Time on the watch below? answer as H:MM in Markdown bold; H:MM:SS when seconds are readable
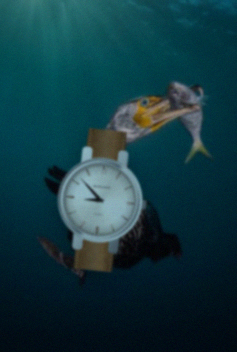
**8:52**
